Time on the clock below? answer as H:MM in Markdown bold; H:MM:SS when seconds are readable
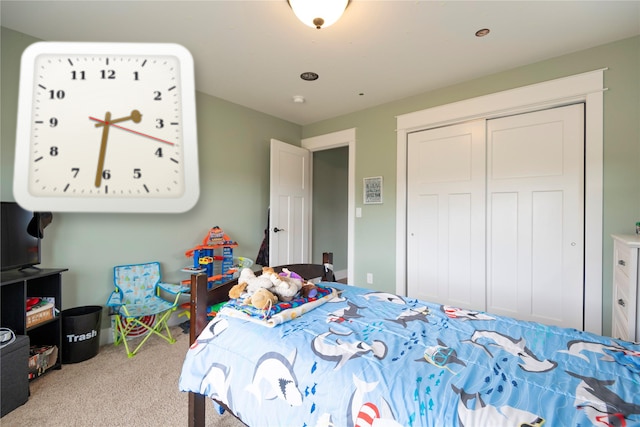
**2:31:18**
